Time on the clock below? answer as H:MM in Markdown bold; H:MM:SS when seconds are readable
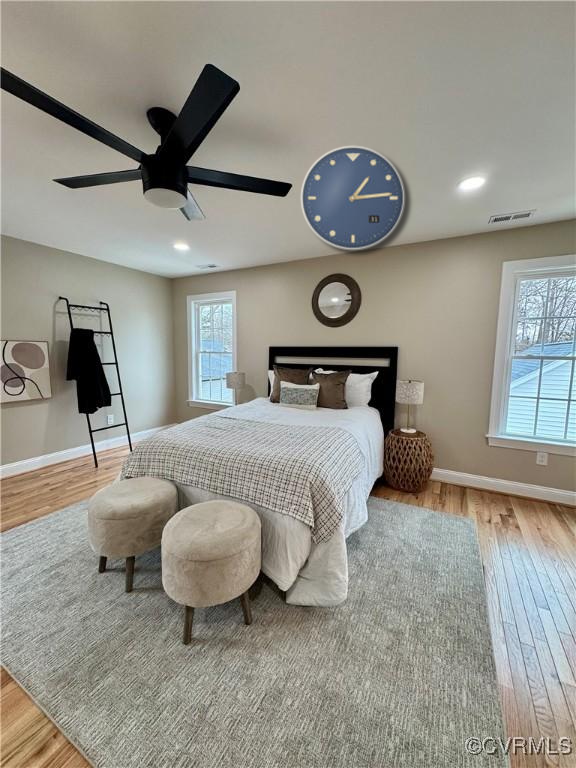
**1:14**
